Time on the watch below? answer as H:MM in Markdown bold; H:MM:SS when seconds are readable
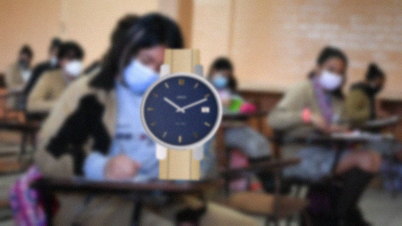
**10:11**
